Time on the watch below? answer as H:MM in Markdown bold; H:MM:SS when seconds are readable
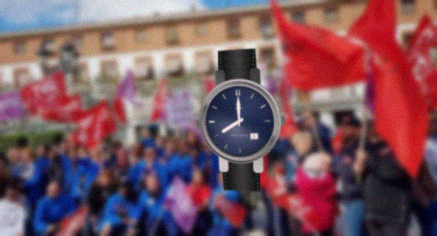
**8:00**
